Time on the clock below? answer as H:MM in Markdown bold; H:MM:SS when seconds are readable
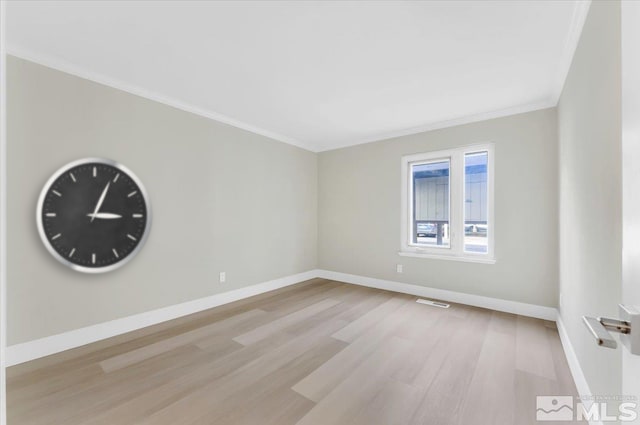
**3:04**
